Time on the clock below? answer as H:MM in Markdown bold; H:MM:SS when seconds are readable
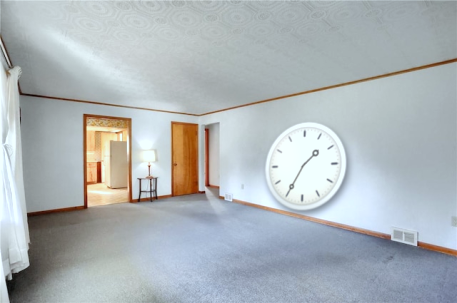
**1:35**
